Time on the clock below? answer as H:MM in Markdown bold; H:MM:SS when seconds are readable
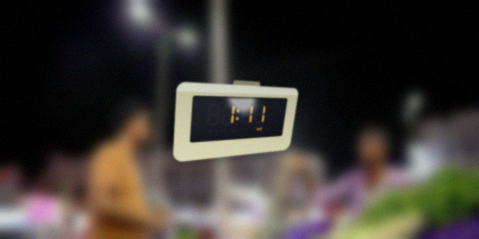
**1:11**
